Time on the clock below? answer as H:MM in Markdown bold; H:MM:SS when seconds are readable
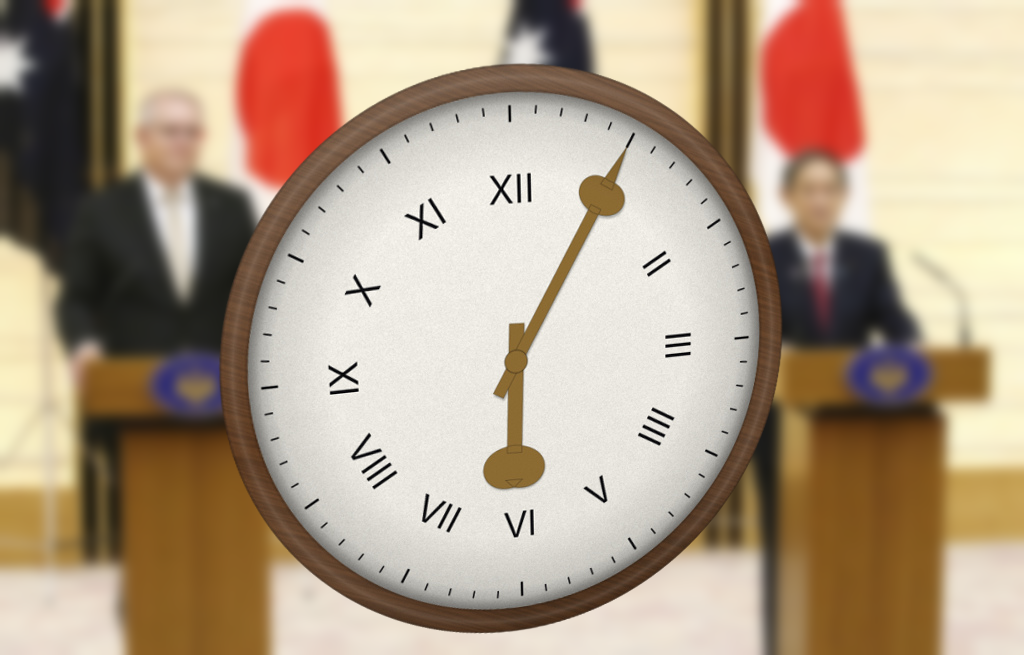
**6:05**
